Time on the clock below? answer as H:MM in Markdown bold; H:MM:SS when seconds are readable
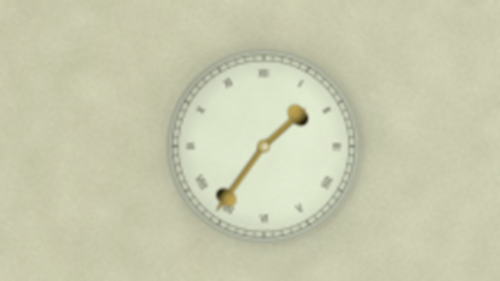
**1:36**
